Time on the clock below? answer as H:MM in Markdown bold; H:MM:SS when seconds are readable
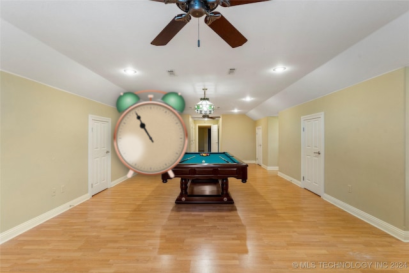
**10:55**
